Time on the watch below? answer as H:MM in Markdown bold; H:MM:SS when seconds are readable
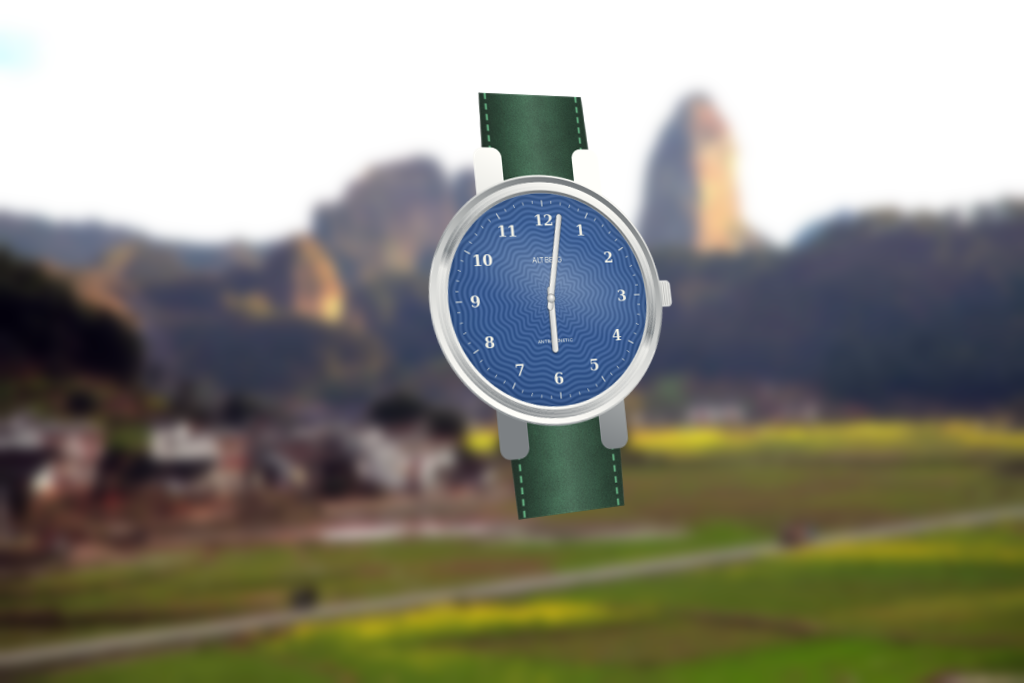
**6:02**
